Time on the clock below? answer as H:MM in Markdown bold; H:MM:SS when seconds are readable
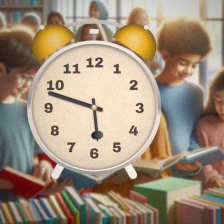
**5:48**
